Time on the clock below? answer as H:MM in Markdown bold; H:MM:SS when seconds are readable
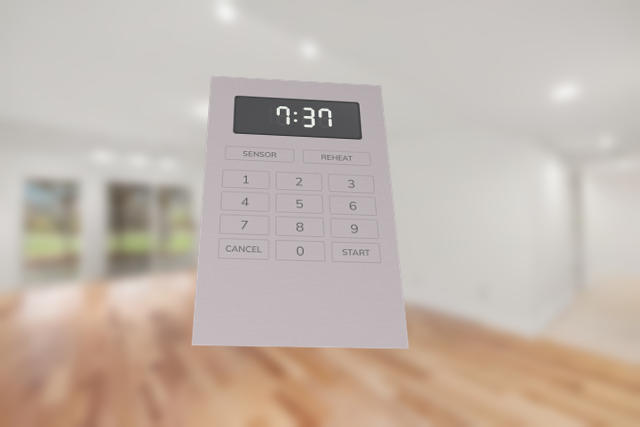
**7:37**
